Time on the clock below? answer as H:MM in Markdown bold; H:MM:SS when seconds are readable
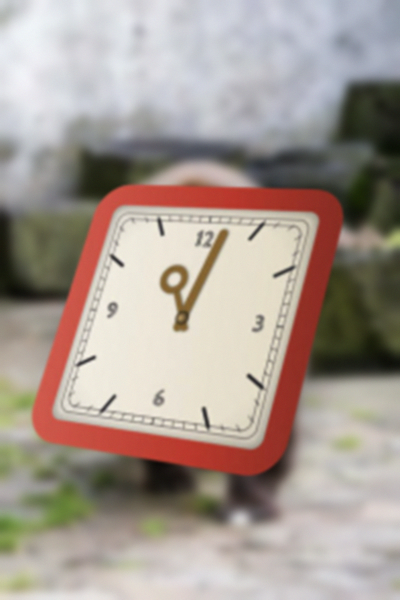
**11:02**
